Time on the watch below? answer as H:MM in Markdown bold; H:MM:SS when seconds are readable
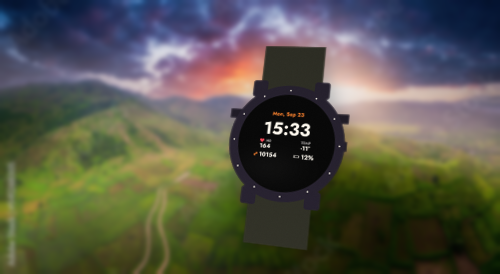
**15:33**
